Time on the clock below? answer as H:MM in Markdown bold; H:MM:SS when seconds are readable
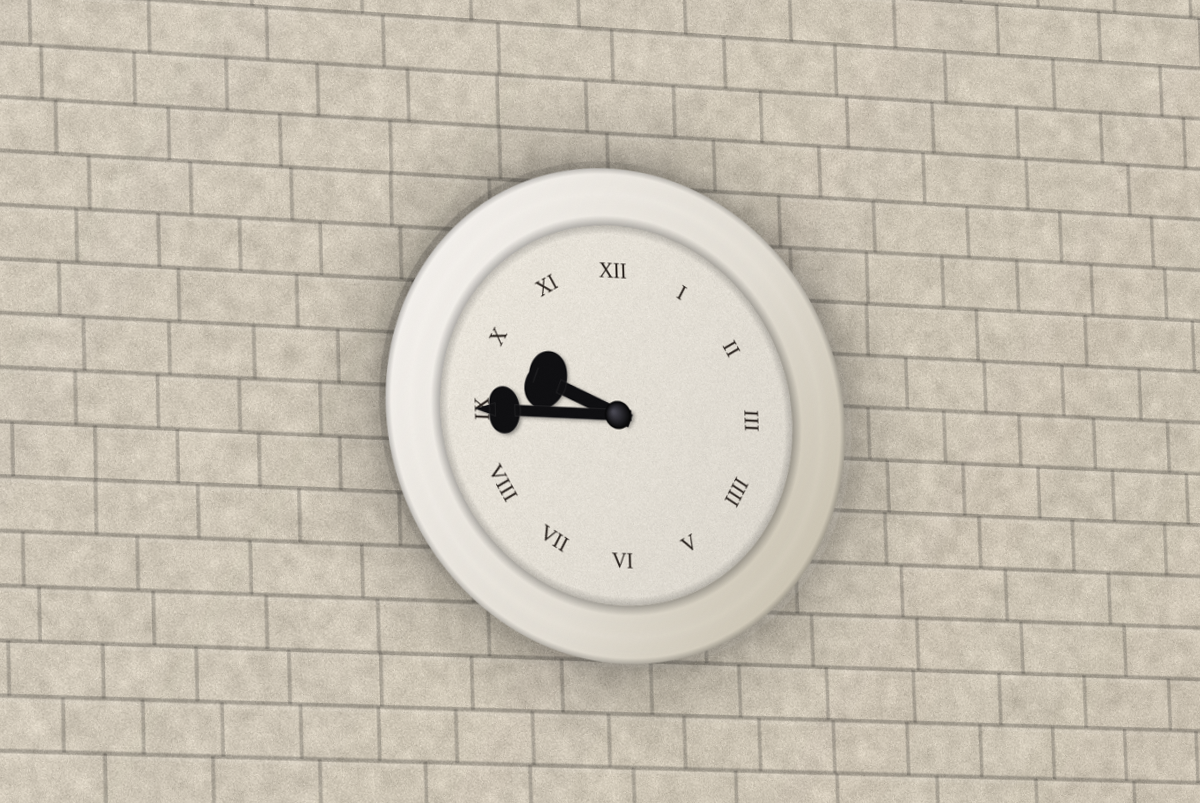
**9:45**
